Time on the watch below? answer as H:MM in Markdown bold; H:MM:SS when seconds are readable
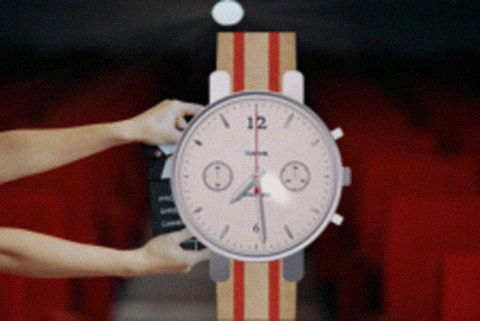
**7:29**
